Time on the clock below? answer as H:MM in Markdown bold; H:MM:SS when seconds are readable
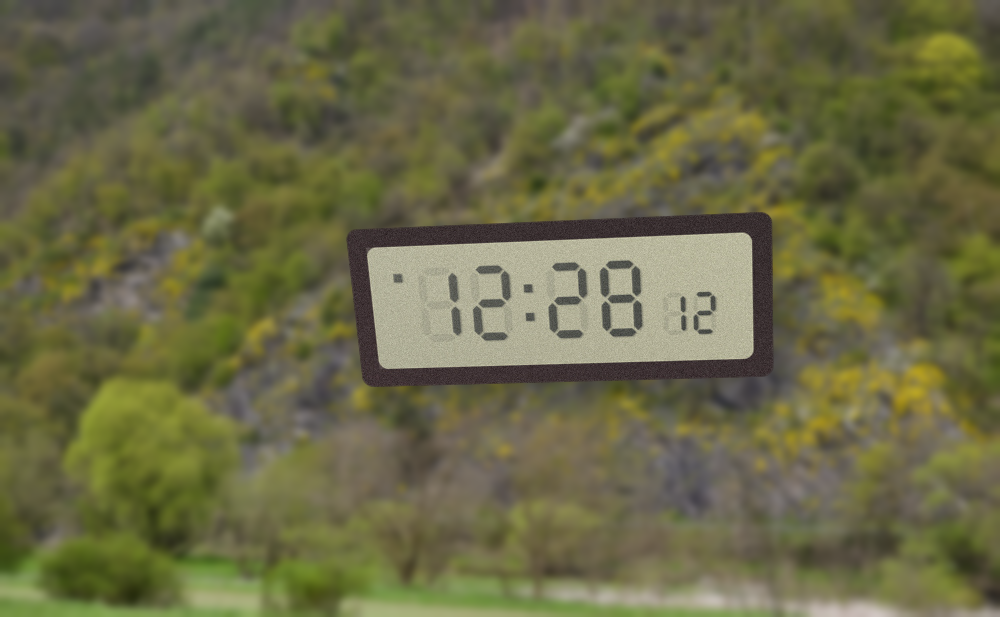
**12:28:12**
